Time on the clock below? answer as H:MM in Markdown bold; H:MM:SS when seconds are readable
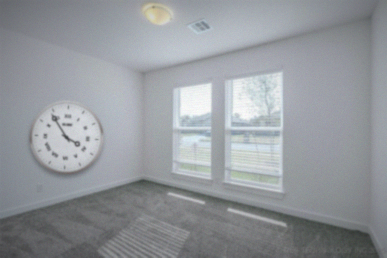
**3:54**
